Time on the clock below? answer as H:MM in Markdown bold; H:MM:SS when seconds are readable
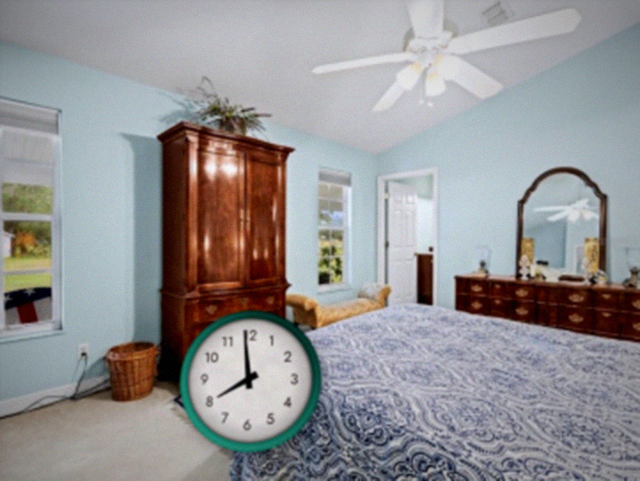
**7:59**
